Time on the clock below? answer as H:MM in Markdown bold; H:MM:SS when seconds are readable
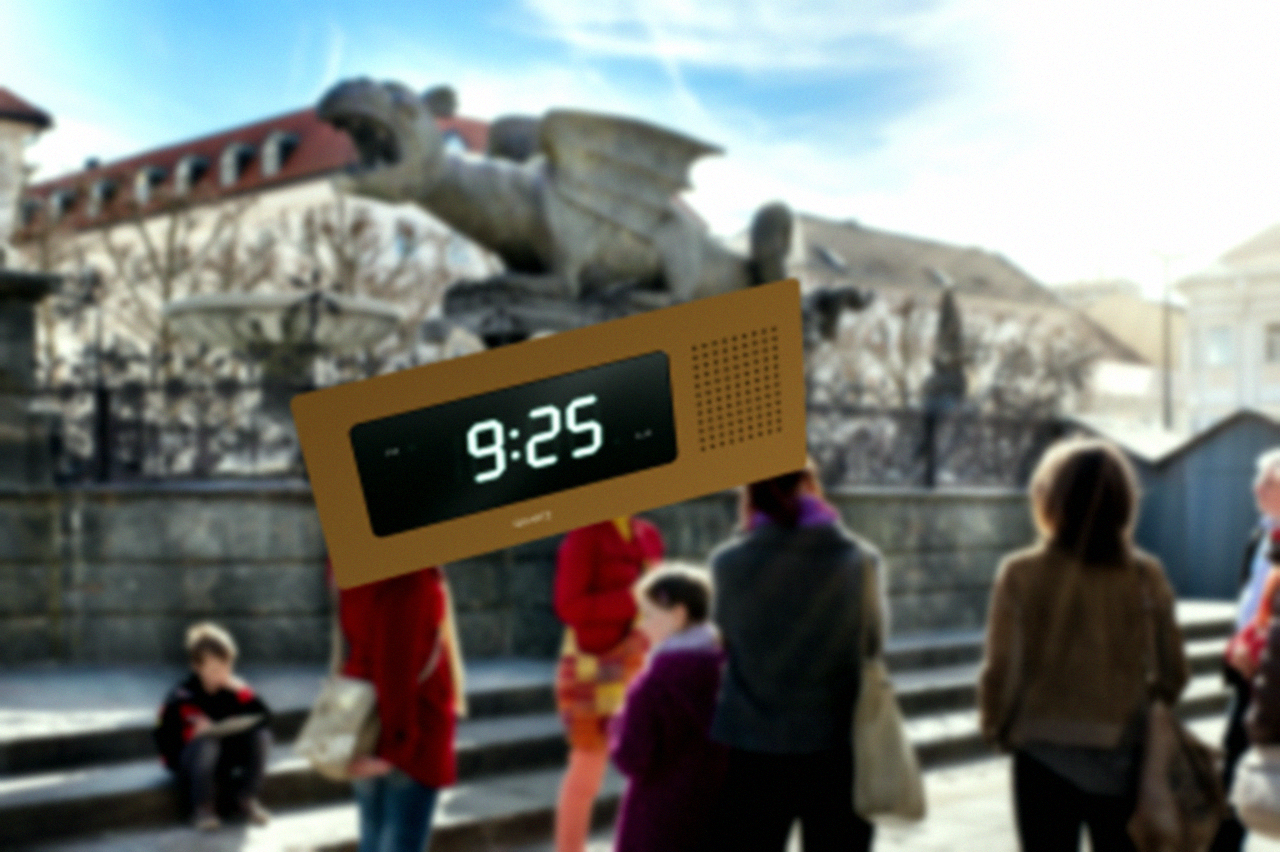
**9:25**
